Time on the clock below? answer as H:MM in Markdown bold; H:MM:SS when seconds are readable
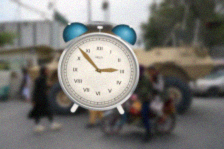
**2:53**
